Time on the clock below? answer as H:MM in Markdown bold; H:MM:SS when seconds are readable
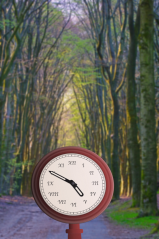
**4:50**
